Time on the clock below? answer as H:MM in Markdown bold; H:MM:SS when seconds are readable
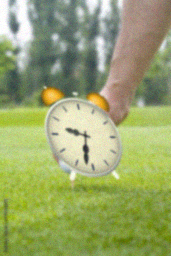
**9:32**
